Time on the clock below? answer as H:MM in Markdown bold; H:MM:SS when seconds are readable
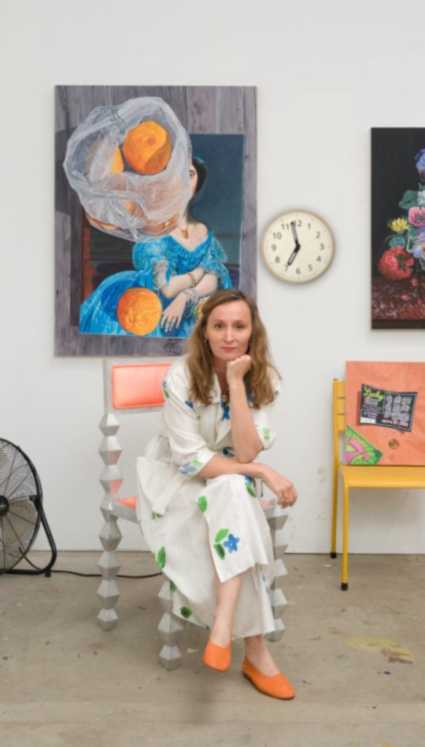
**6:58**
